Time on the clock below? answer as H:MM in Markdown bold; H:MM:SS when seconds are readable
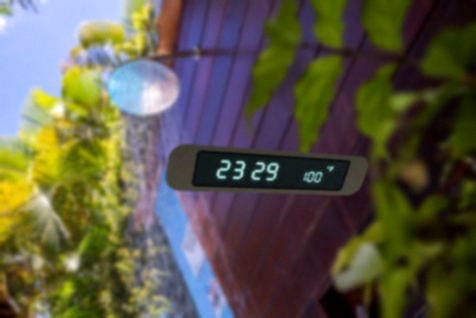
**23:29**
